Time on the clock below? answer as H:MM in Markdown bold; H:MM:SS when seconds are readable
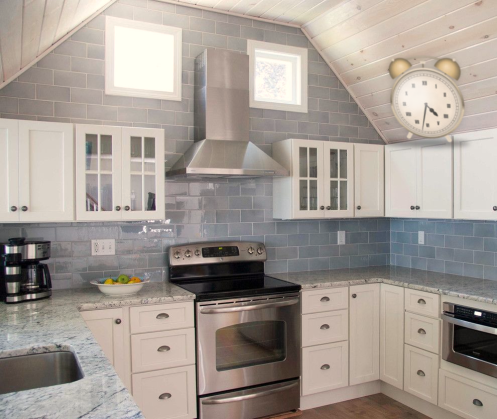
**4:32**
